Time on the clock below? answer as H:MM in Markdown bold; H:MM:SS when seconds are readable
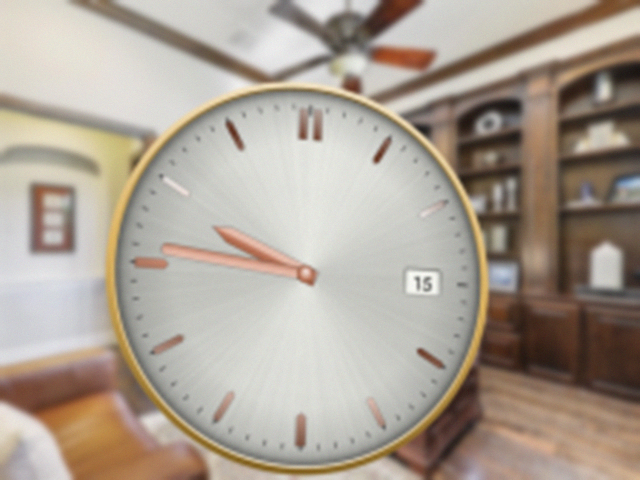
**9:46**
